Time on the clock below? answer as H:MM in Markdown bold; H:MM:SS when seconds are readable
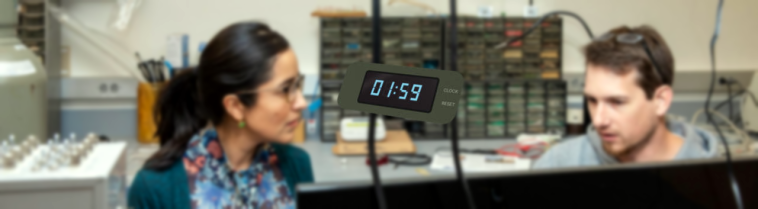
**1:59**
